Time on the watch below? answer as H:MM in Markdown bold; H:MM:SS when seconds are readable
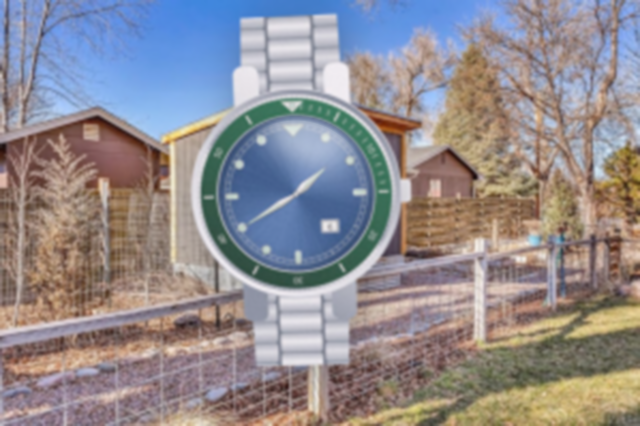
**1:40**
